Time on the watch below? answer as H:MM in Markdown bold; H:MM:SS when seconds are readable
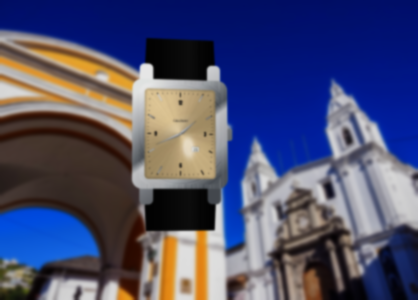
**1:41**
